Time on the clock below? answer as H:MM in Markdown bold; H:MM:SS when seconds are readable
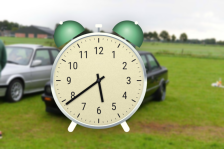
**5:39**
